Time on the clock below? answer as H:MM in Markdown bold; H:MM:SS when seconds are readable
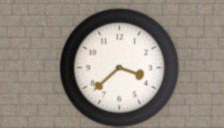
**3:38**
